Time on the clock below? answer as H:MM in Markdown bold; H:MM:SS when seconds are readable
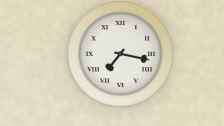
**7:17**
